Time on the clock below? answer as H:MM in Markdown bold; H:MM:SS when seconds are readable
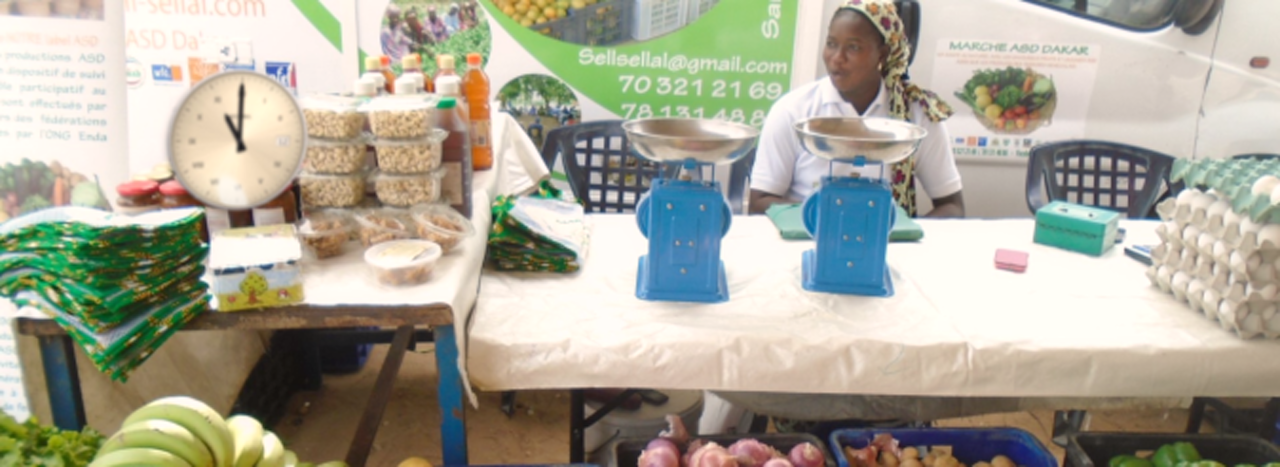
**11:00**
